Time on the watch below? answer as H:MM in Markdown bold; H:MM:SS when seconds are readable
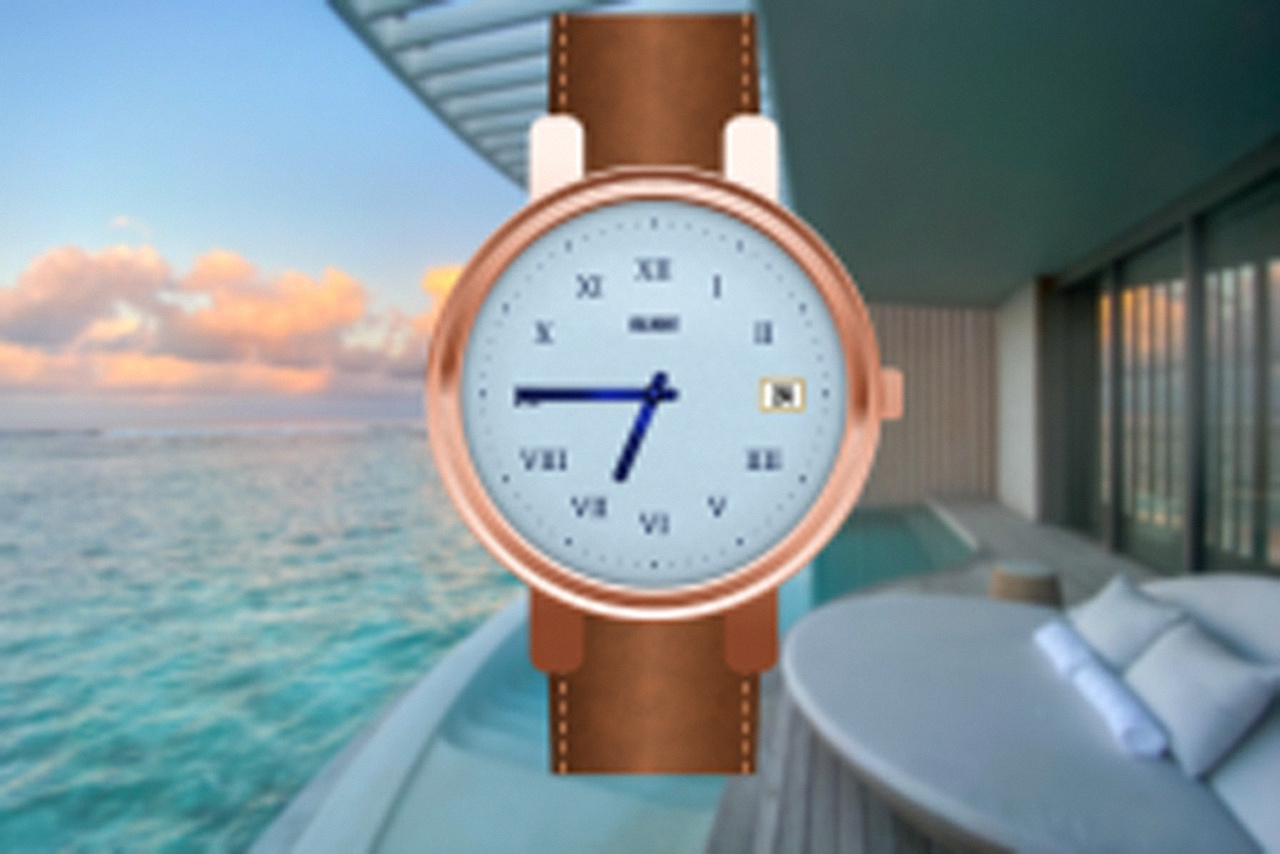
**6:45**
